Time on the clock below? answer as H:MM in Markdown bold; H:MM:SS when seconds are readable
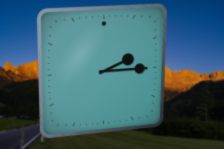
**2:15**
